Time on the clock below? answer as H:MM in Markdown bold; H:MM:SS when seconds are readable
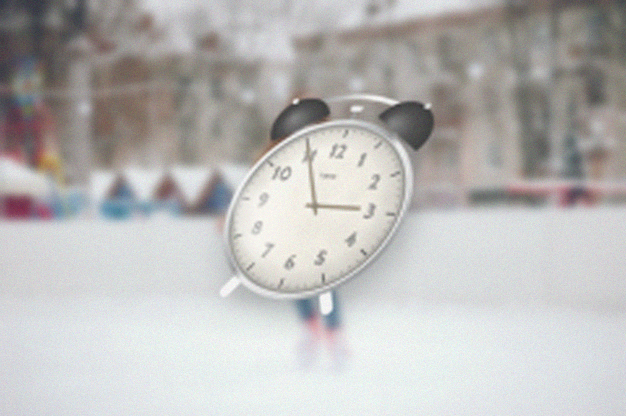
**2:55**
